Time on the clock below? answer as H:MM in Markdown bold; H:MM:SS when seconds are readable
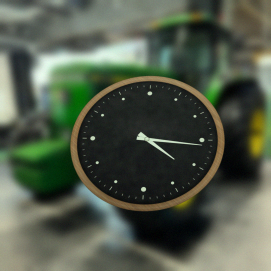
**4:16**
